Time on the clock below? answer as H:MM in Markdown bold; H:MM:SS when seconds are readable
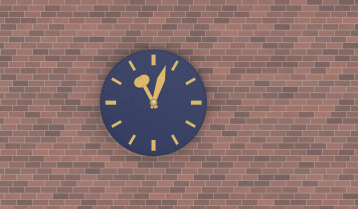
**11:03**
